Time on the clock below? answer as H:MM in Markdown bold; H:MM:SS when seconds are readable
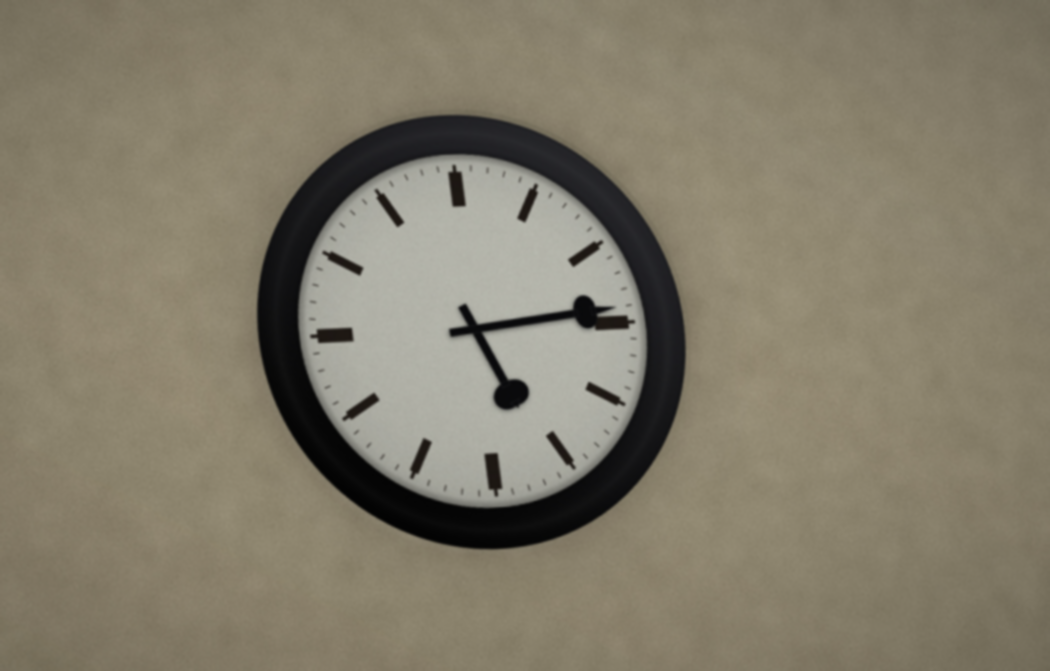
**5:14**
